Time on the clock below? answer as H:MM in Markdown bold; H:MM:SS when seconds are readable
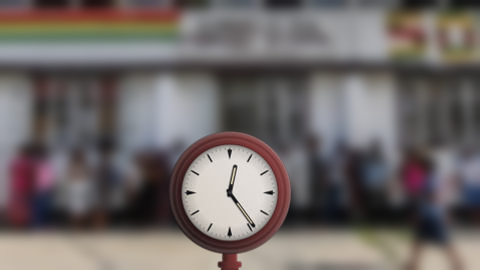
**12:24**
